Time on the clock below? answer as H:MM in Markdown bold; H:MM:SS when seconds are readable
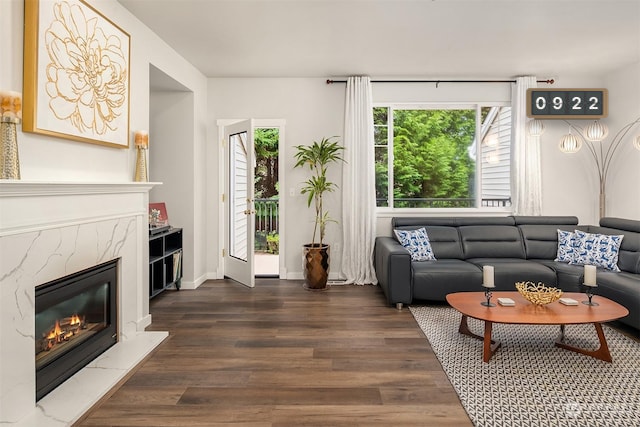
**9:22**
